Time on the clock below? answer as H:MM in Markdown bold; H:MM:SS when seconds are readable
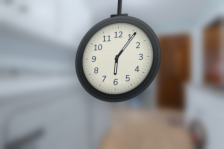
**6:06**
